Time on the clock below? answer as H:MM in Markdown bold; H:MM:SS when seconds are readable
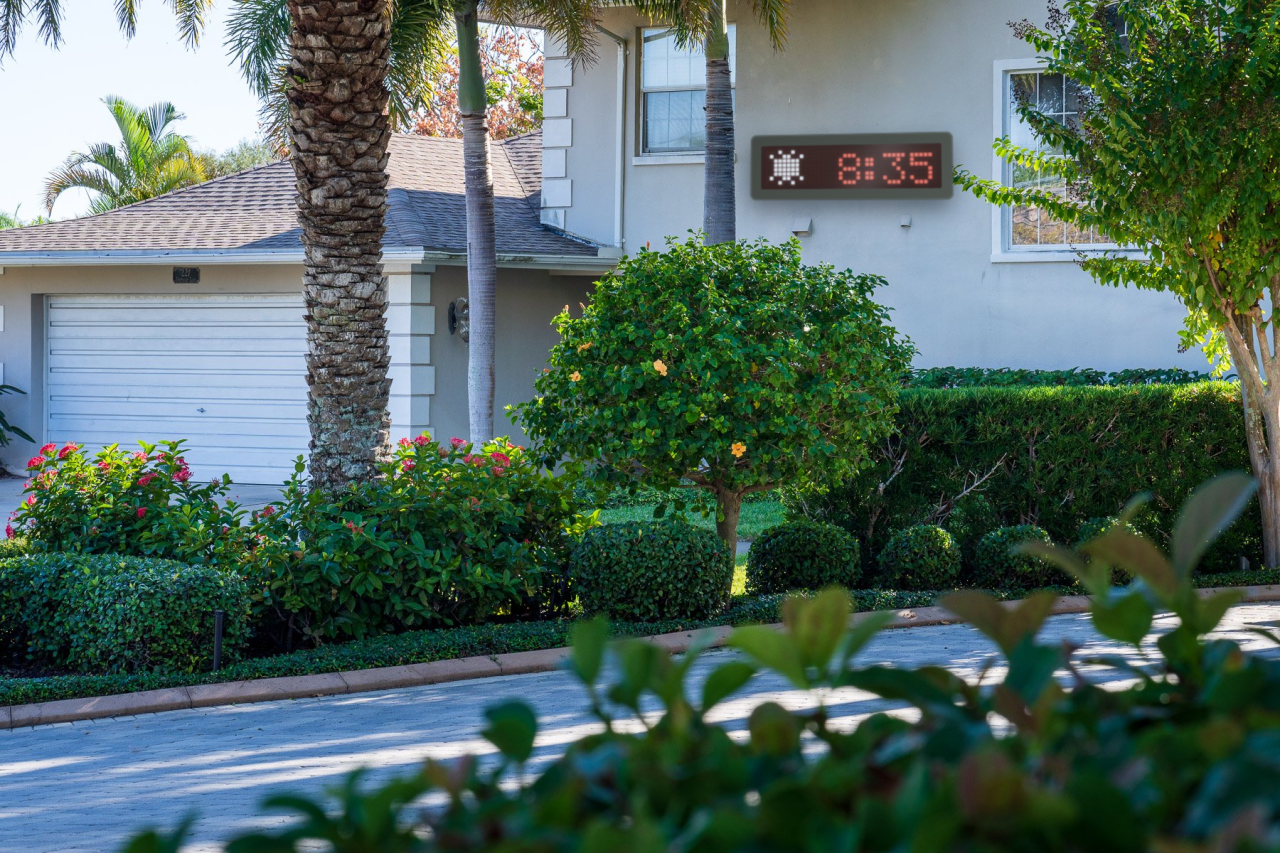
**8:35**
